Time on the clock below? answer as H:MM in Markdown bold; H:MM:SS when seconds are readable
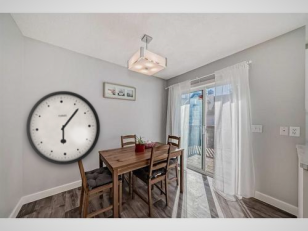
**6:07**
